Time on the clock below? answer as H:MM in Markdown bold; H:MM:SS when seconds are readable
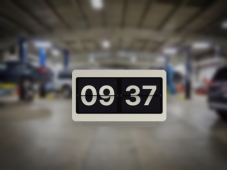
**9:37**
